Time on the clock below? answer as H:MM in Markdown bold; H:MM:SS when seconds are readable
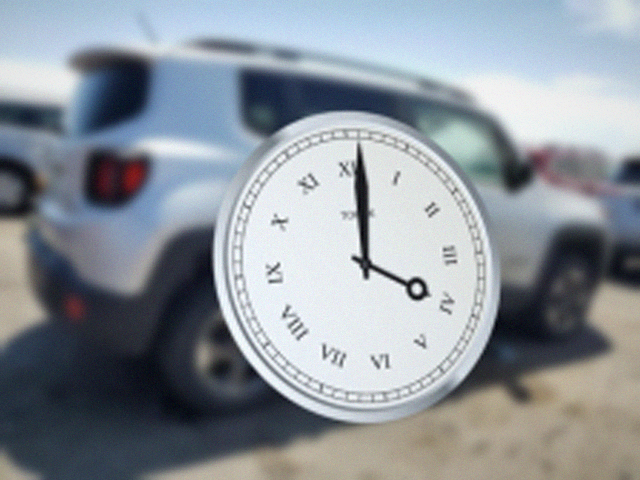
**4:01**
